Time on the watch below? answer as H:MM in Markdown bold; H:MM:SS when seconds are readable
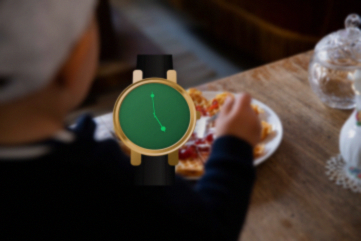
**4:59**
